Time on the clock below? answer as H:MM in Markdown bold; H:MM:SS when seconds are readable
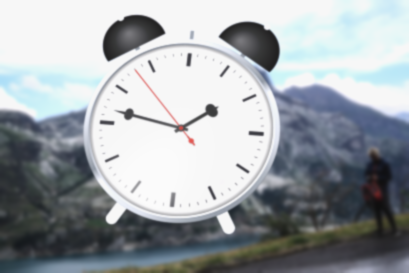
**1:46:53**
